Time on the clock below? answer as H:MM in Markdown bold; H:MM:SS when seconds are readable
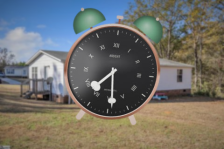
**7:29**
